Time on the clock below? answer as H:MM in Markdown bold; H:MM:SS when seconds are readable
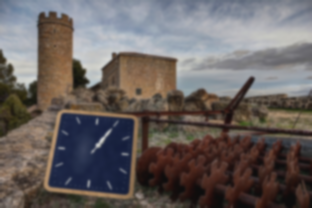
**1:05**
